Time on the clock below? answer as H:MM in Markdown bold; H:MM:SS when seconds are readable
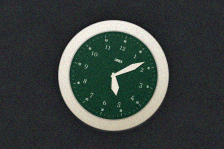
**5:08**
